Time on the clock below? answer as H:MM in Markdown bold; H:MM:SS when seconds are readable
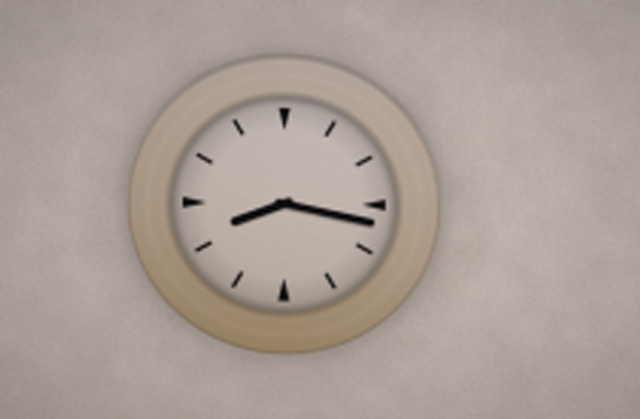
**8:17**
